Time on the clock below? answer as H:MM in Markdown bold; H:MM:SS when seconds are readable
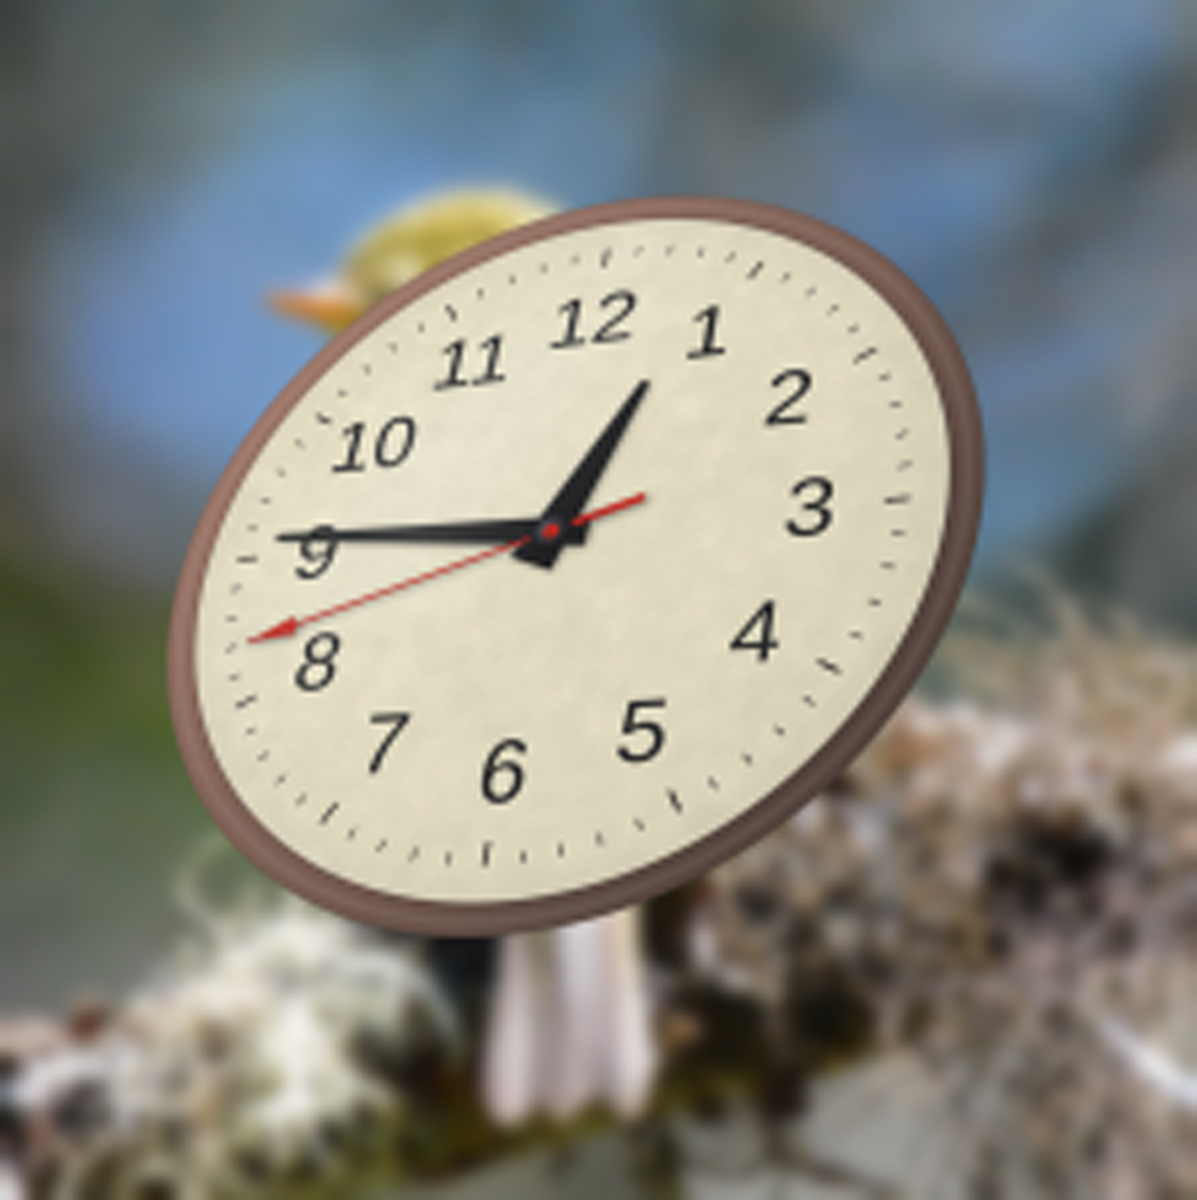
**12:45:42**
